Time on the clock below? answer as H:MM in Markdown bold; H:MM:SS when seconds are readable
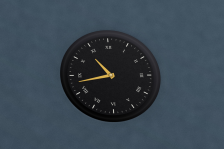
**10:43**
